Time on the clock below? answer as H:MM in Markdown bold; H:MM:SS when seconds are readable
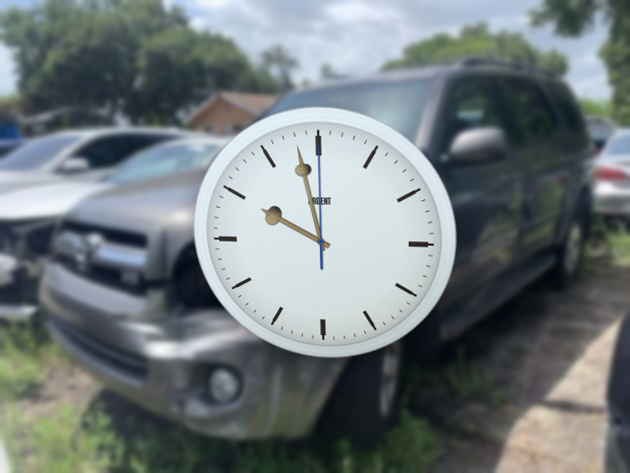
**9:58:00**
